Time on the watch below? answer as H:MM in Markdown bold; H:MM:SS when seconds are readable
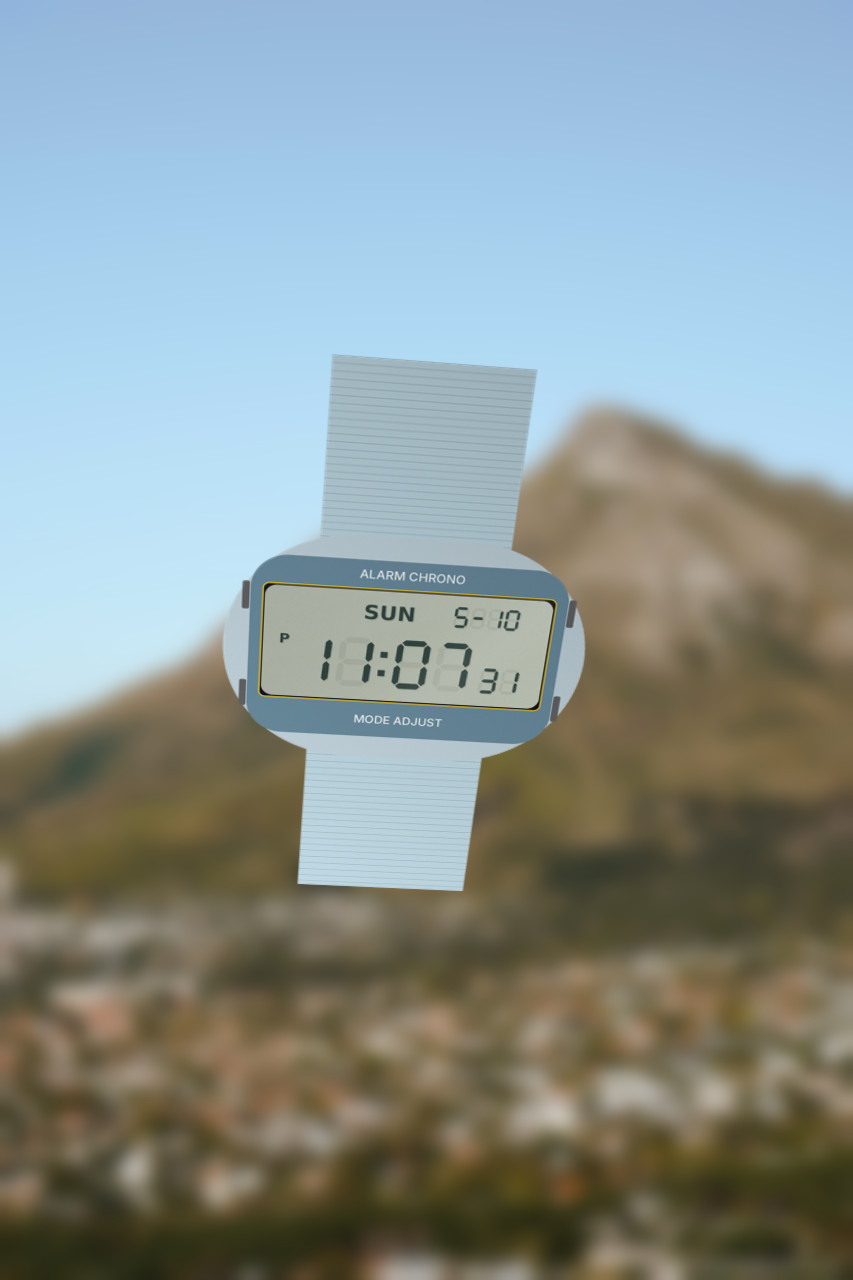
**11:07:31**
